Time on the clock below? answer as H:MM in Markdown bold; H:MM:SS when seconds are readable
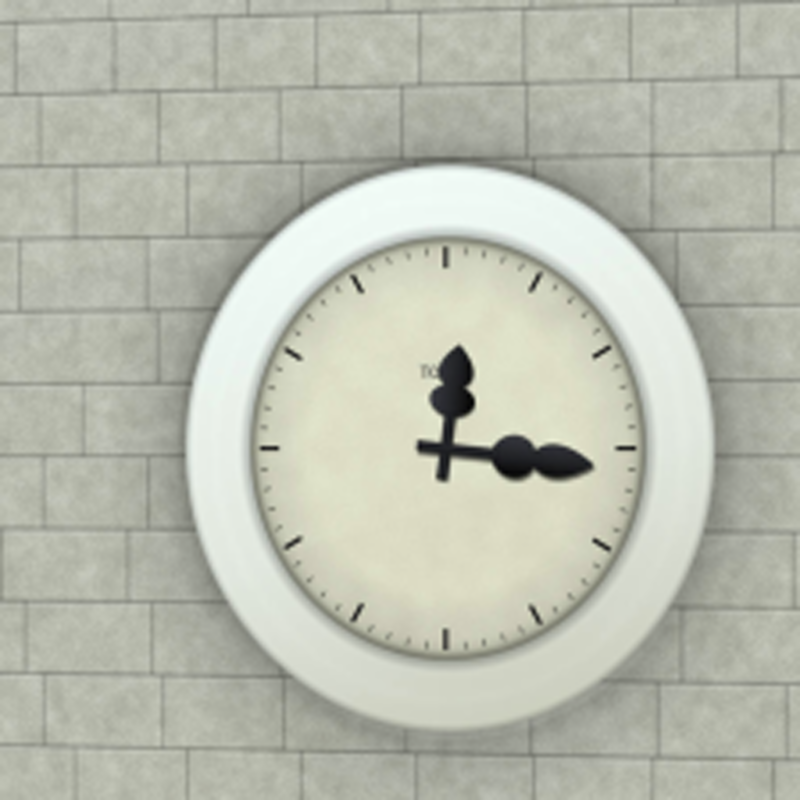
**12:16**
